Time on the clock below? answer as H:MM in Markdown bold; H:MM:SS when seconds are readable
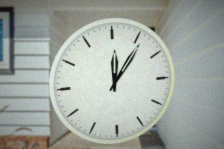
**12:06**
